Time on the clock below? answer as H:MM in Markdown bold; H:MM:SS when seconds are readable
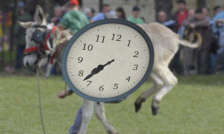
**7:37**
